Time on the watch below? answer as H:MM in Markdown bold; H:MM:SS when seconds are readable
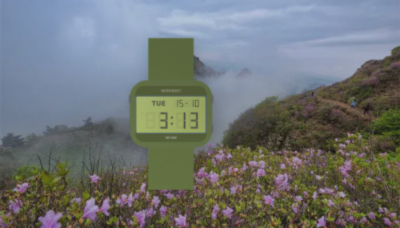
**3:13**
